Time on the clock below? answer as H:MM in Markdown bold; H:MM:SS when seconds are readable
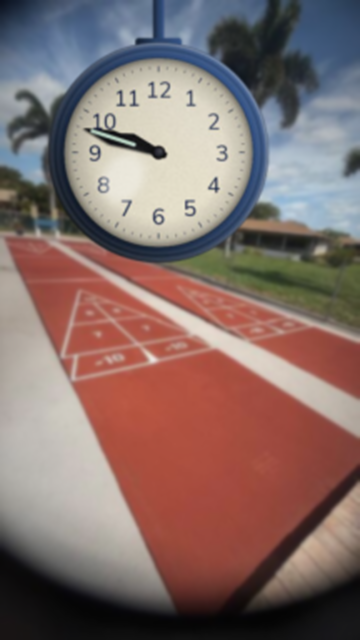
**9:48**
